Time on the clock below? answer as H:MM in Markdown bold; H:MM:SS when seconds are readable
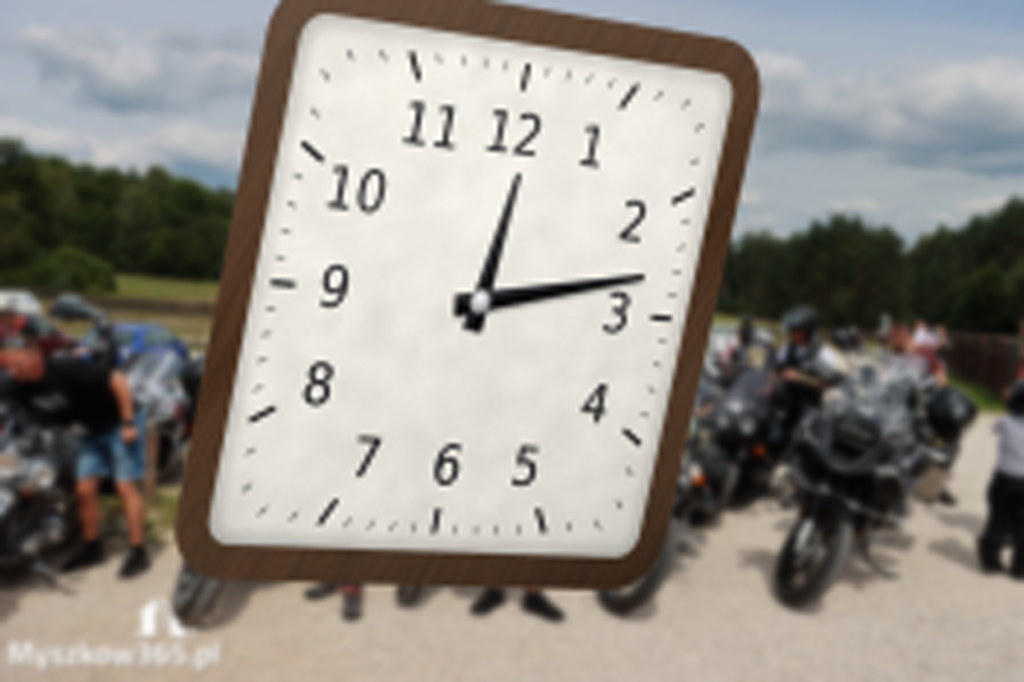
**12:13**
